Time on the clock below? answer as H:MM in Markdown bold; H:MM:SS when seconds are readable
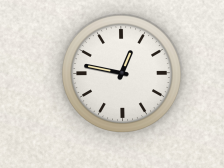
**12:47**
